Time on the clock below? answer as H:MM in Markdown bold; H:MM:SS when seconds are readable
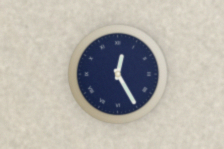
**12:25**
